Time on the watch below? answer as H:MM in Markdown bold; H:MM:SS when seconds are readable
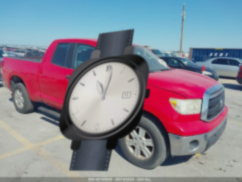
**11:01**
